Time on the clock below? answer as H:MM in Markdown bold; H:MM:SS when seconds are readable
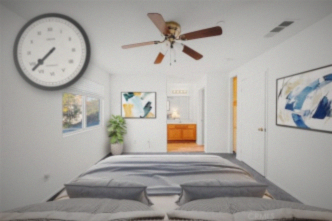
**7:38**
